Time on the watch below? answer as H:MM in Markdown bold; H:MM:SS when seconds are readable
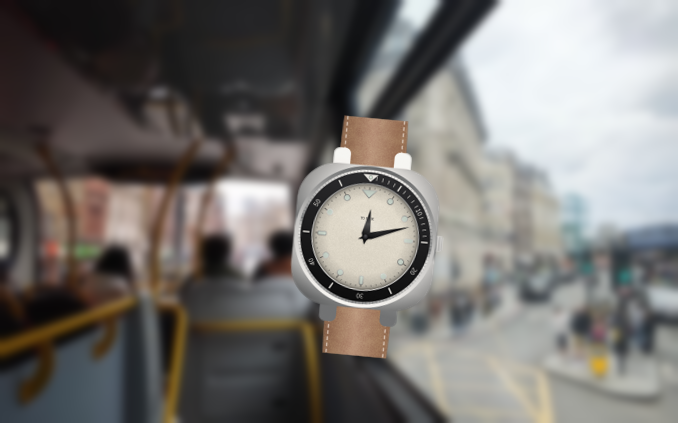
**12:12**
